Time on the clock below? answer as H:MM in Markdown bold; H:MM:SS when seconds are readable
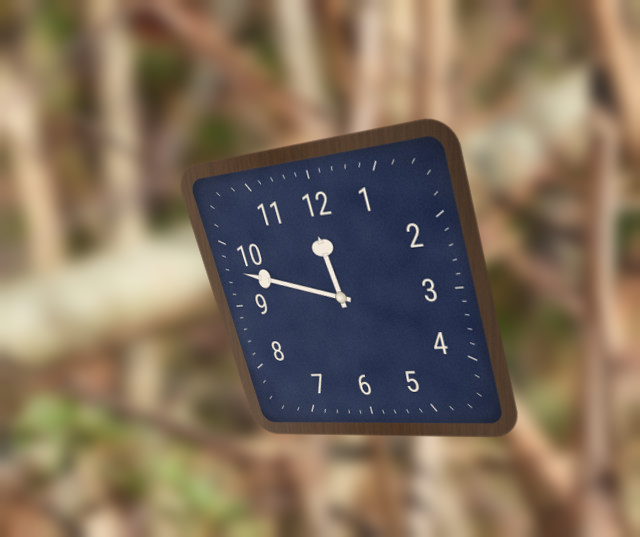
**11:48**
